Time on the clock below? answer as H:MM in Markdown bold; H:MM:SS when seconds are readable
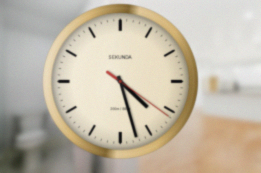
**4:27:21**
